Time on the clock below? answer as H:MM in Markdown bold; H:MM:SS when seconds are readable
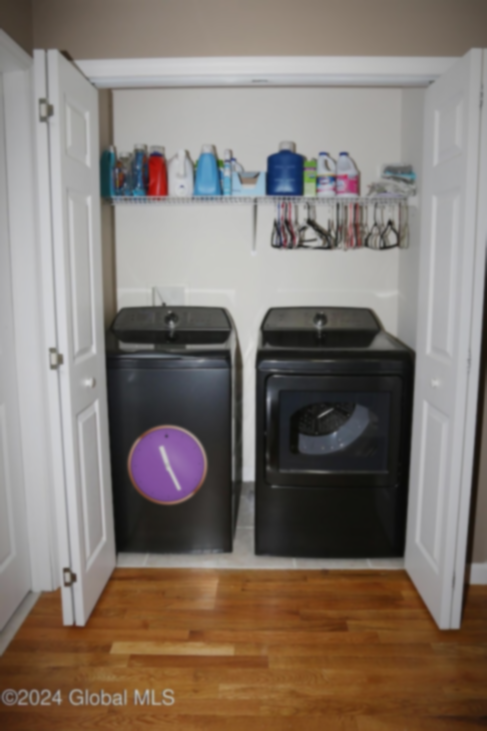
**11:26**
